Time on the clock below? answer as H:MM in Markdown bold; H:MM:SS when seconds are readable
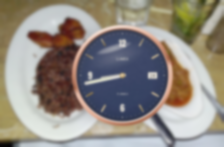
**8:43**
